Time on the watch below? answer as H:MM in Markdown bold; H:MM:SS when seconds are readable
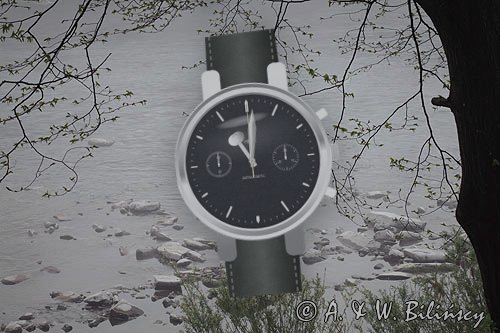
**11:01**
